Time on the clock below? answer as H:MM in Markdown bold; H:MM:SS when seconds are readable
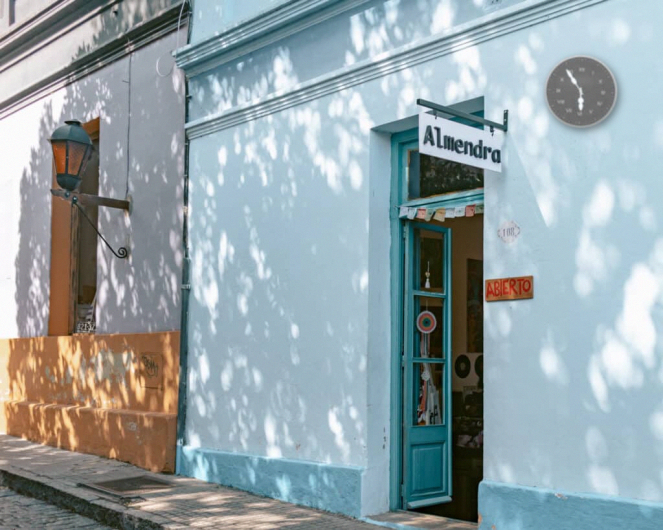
**5:54**
